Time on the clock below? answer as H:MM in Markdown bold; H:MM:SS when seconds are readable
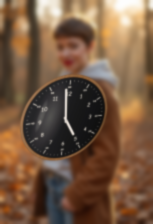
**4:59**
